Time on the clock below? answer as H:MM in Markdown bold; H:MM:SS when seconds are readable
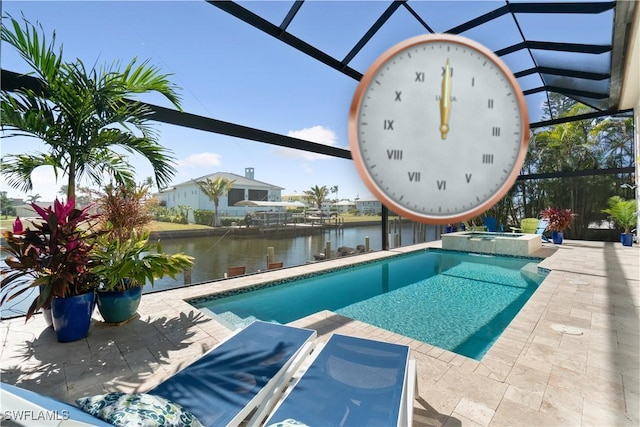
**12:00**
